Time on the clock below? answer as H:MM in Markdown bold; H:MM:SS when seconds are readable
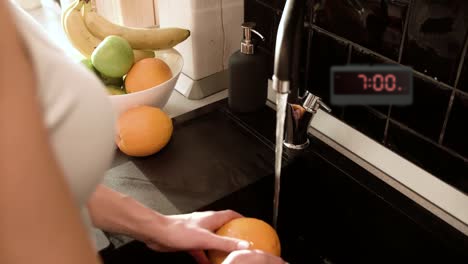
**7:00**
